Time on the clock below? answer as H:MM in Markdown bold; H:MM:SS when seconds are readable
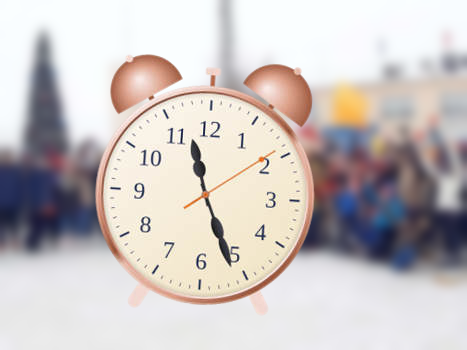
**11:26:09**
